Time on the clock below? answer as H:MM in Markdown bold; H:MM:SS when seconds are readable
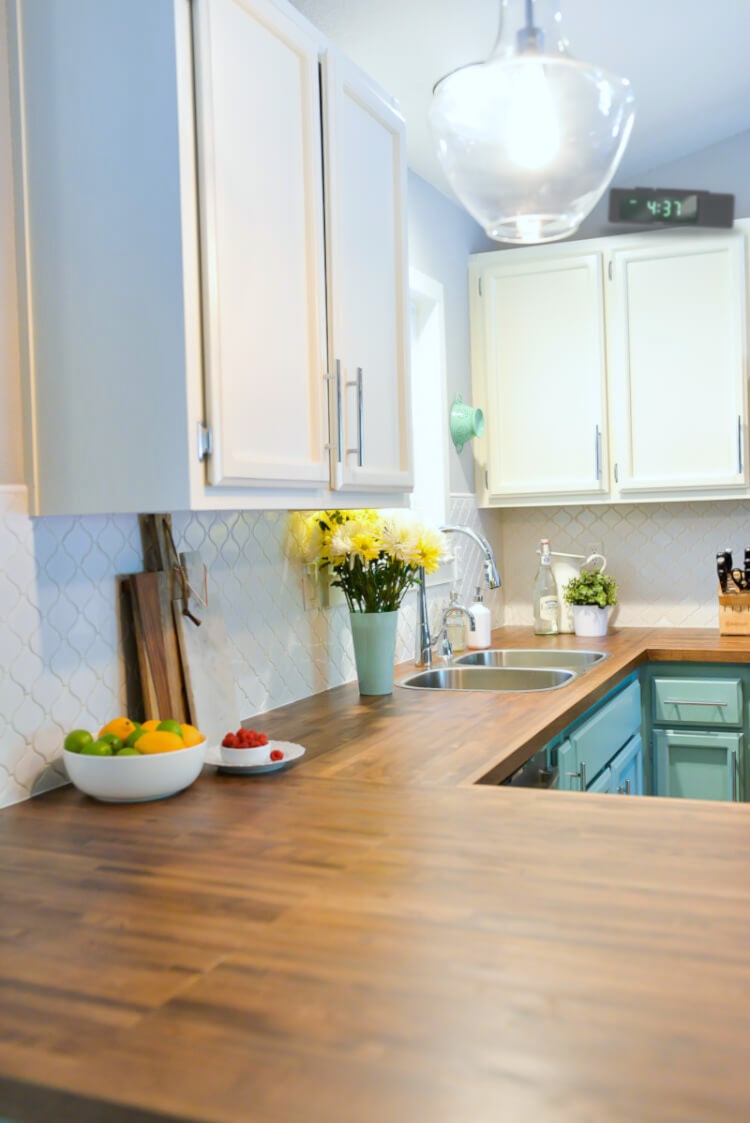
**4:37**
